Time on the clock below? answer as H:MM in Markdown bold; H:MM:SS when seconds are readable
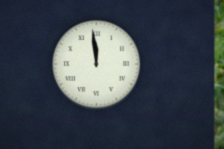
**11:59**
